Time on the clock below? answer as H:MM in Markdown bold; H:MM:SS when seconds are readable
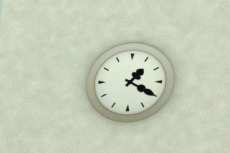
**1:20**
